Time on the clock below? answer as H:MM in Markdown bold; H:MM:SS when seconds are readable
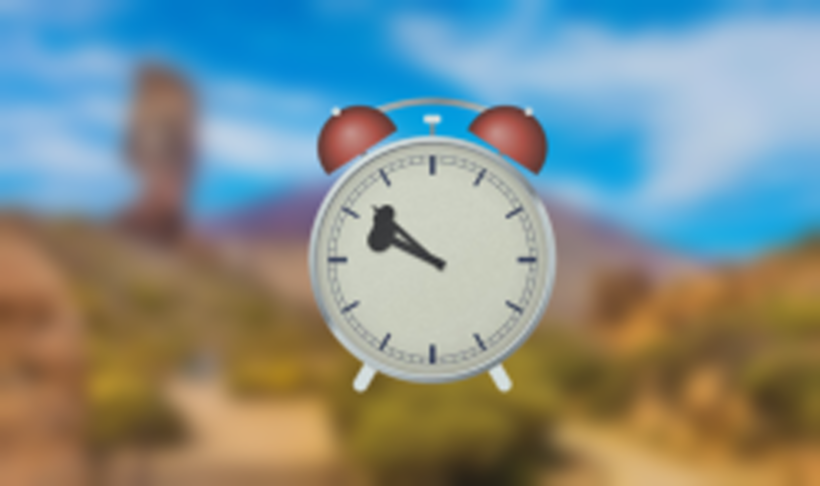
**9:52**
